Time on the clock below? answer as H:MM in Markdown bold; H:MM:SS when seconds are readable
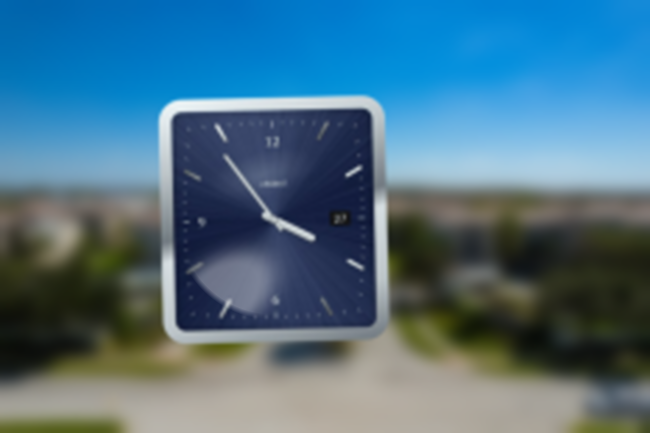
**3:54**
